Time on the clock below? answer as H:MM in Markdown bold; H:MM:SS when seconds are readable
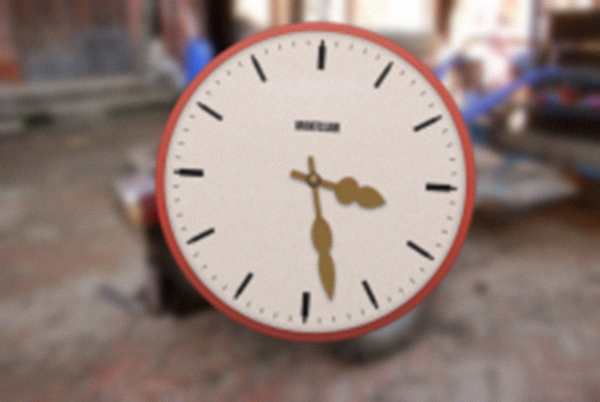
**3:28**
